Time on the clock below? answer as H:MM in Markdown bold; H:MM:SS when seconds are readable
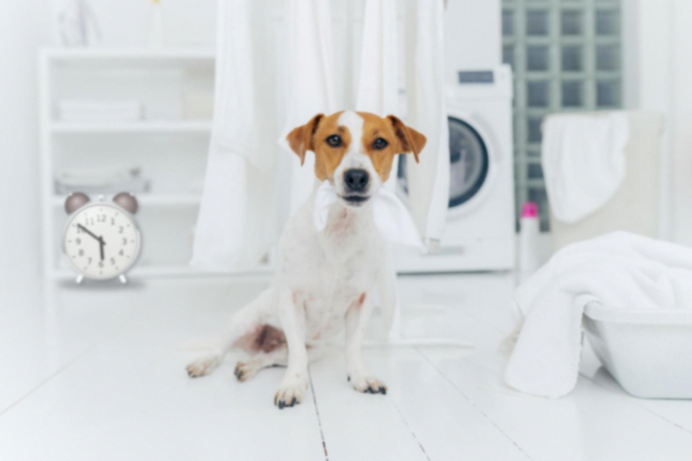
**5:51**
